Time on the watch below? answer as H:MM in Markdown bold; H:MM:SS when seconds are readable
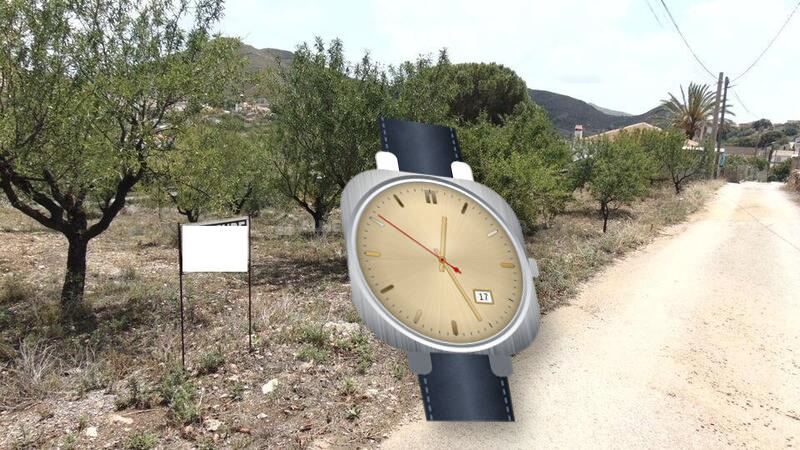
**12:25:51**
